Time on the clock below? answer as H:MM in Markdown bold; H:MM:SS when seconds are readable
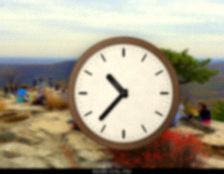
**10:37**
